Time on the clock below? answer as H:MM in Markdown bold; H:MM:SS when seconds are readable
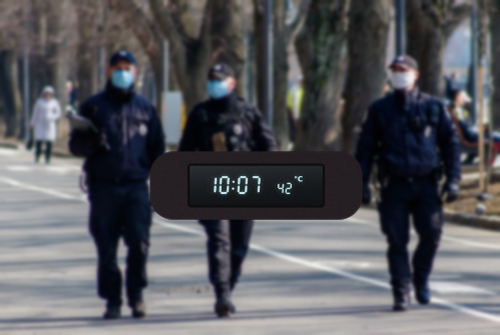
**10:07**
